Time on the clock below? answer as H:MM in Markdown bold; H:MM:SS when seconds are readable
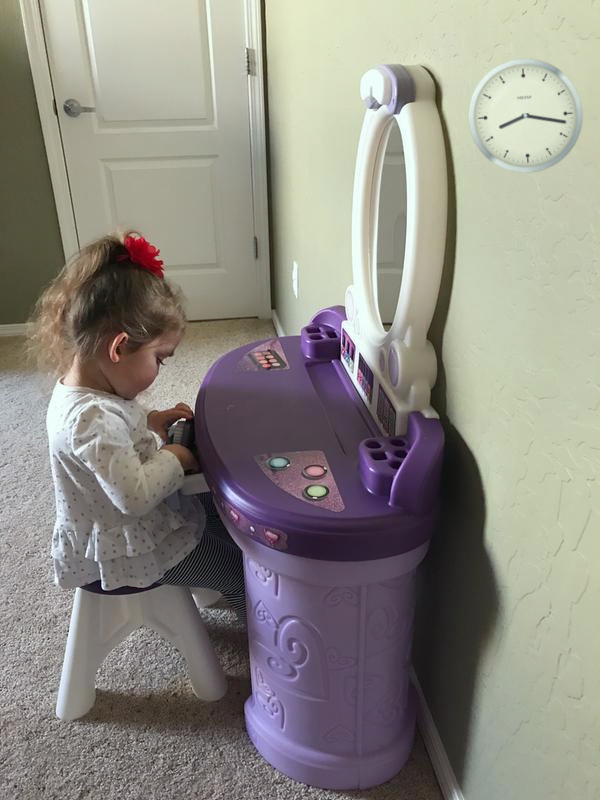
**8:17**
